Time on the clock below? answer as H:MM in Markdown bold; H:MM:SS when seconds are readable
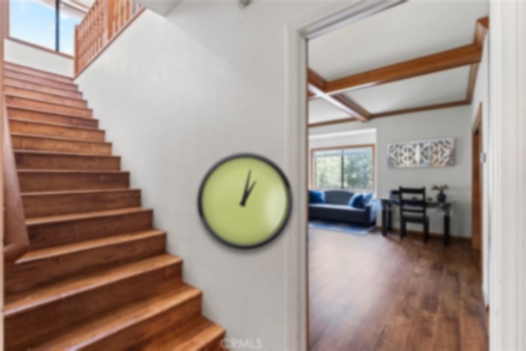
**1:02**
